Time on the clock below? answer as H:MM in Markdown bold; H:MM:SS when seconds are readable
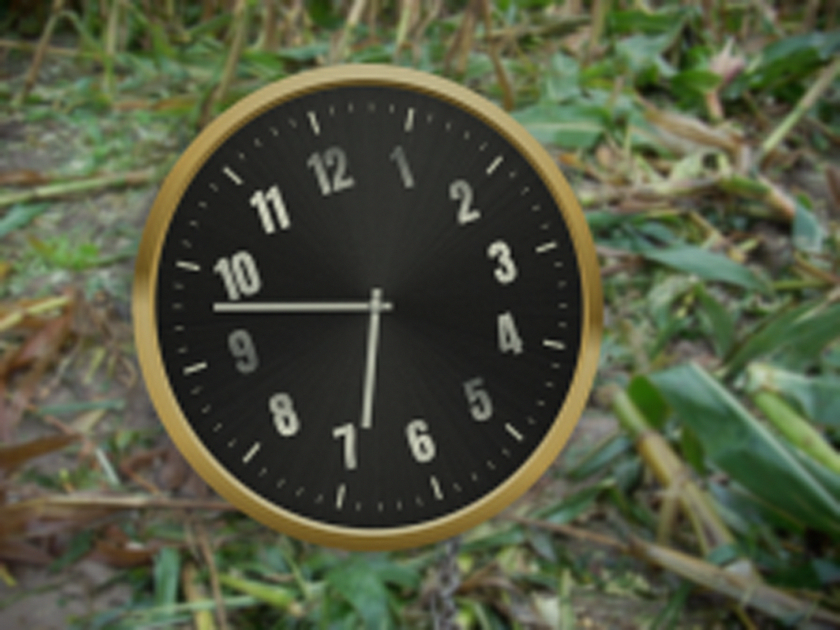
**6:48**
